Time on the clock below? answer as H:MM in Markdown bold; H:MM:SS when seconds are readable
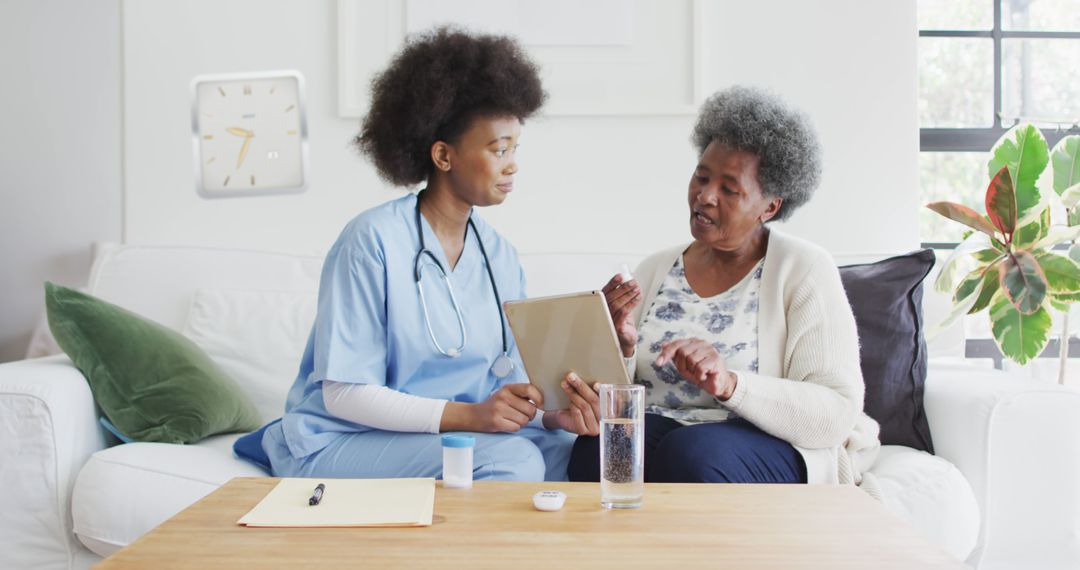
**9:34**
